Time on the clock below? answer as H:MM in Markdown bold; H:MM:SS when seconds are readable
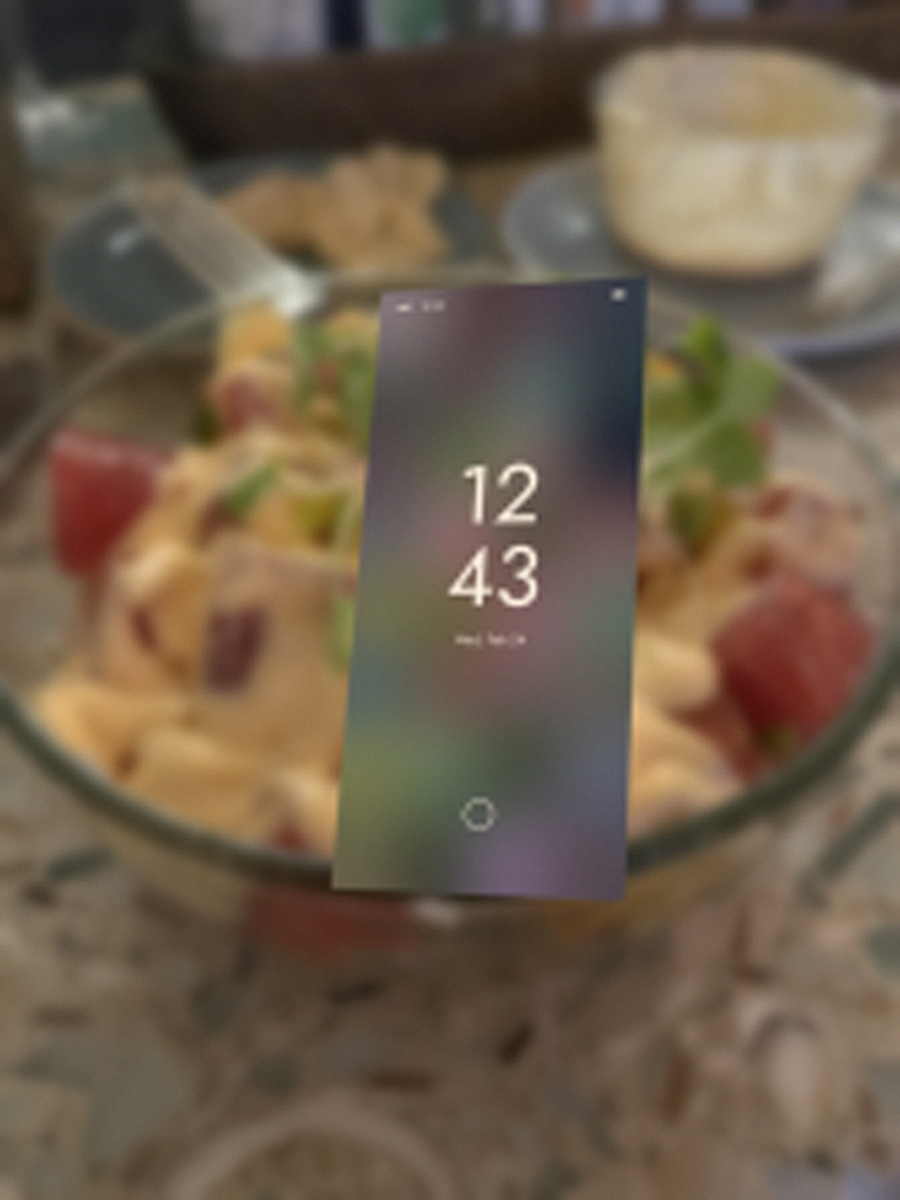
**12:43**
